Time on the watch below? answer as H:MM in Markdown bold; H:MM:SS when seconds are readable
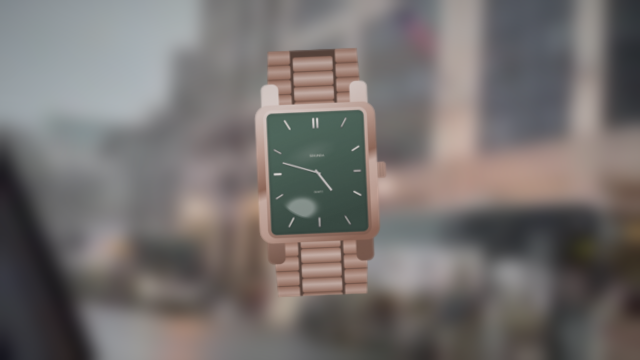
**4:48**
